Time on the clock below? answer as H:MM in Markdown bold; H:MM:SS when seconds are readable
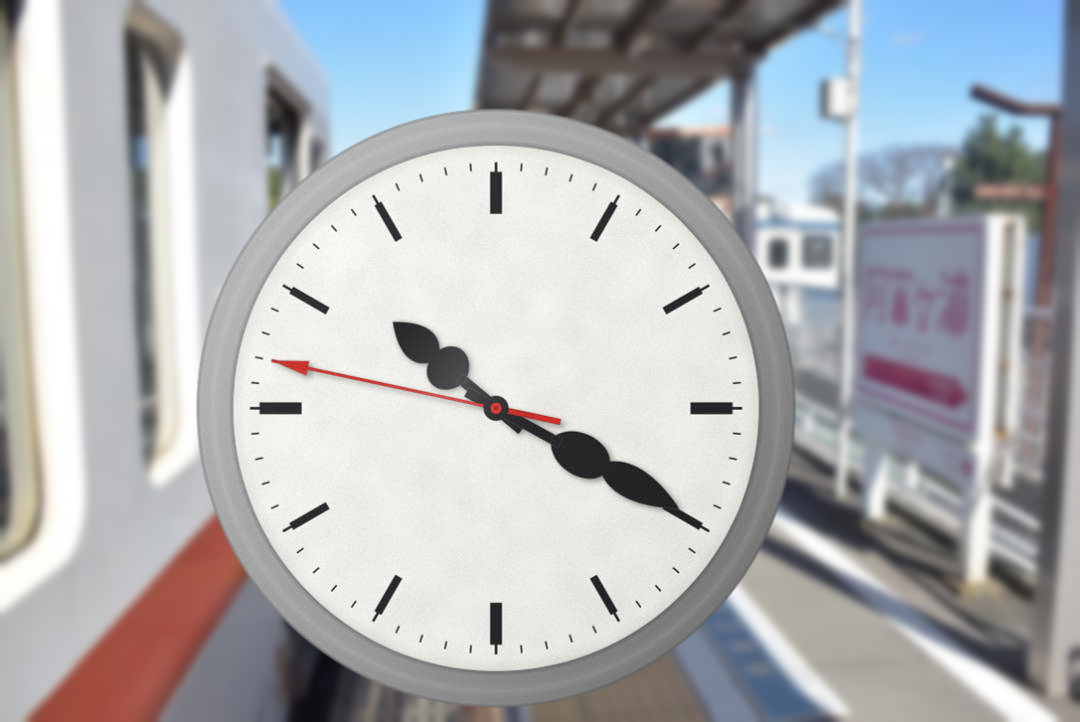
**10:19:47**
